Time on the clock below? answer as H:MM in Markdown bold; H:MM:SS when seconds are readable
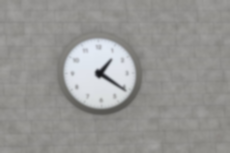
**1:21**
